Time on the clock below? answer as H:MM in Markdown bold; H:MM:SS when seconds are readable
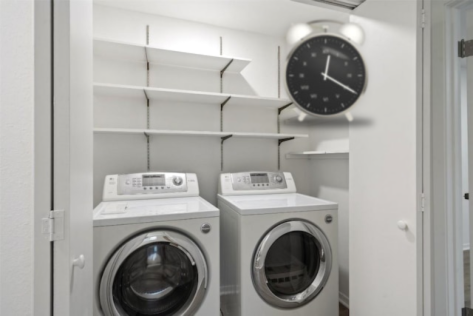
**12:20**
